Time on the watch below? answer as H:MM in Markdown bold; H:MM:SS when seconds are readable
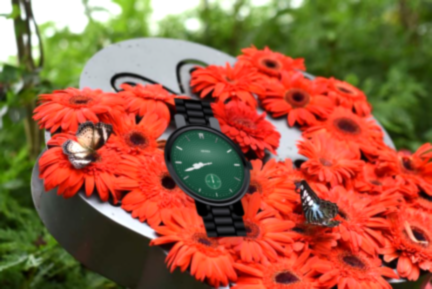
**8:42**
